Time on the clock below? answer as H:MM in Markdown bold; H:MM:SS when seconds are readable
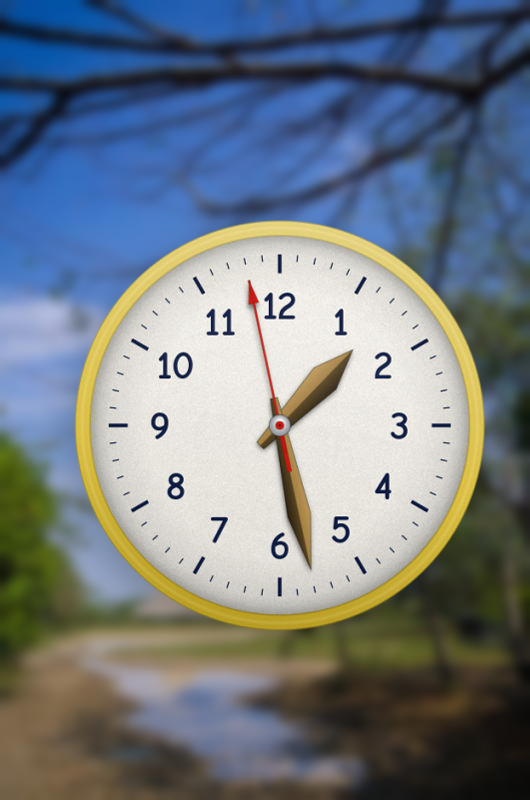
**1:27:58**
